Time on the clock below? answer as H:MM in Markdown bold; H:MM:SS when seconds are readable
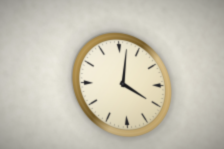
**4:02**
